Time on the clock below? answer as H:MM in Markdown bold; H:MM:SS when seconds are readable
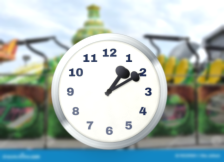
**1:10**
